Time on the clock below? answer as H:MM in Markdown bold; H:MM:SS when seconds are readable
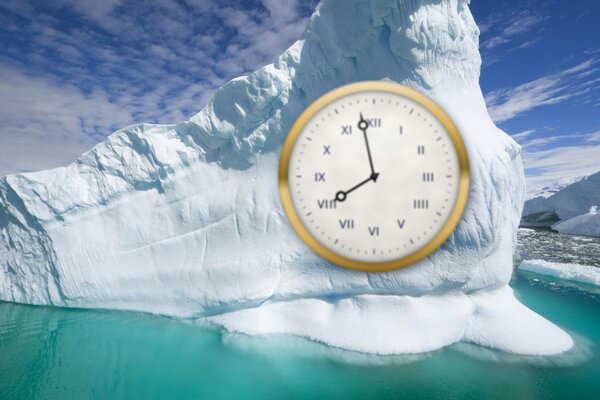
**7:58**
